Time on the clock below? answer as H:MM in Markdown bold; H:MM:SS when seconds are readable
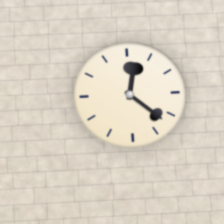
**12:22**
